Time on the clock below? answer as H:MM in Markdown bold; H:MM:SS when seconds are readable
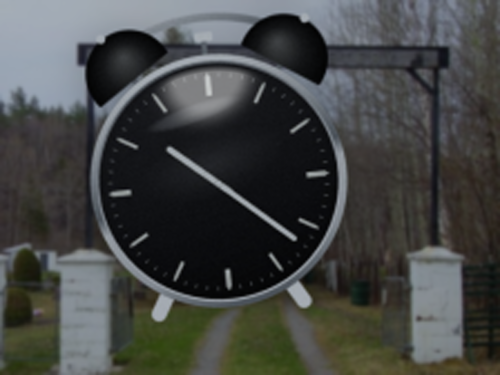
**10:22**
